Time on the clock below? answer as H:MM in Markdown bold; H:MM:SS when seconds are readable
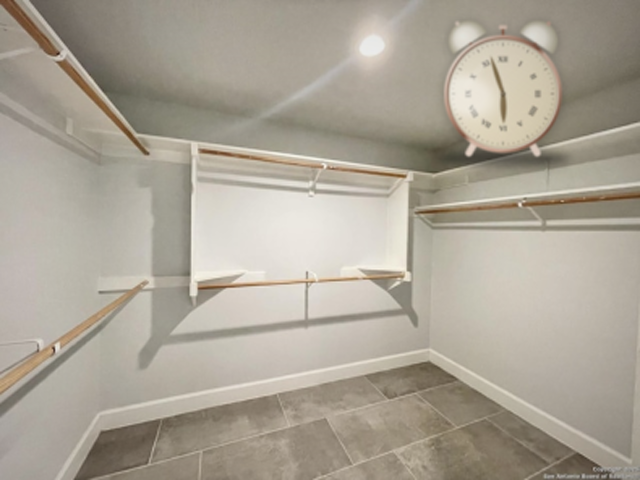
**5:57**
